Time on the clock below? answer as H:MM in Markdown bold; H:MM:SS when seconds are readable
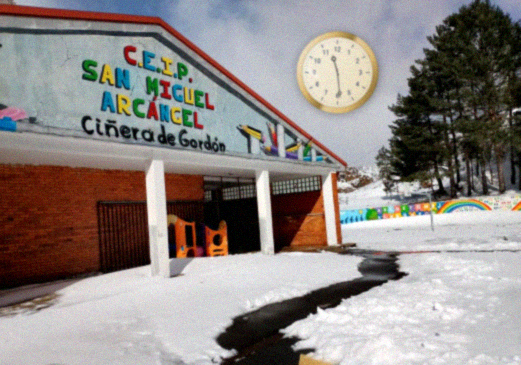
**11:29**
